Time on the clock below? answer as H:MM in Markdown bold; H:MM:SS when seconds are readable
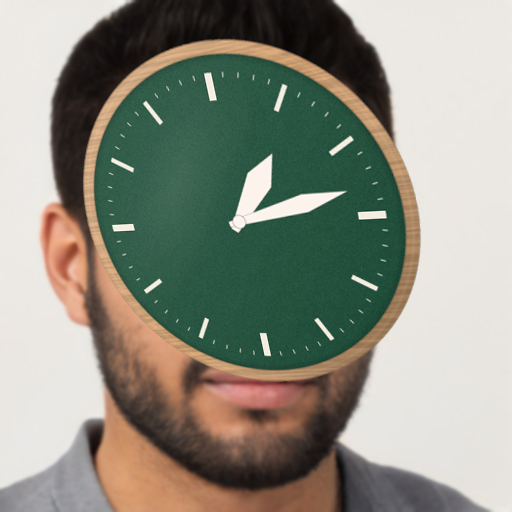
**1:13**
